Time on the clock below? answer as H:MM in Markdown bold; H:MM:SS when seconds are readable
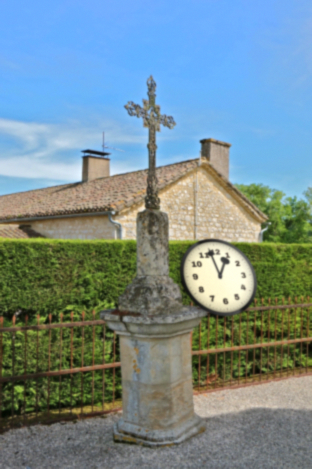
**12:58**
